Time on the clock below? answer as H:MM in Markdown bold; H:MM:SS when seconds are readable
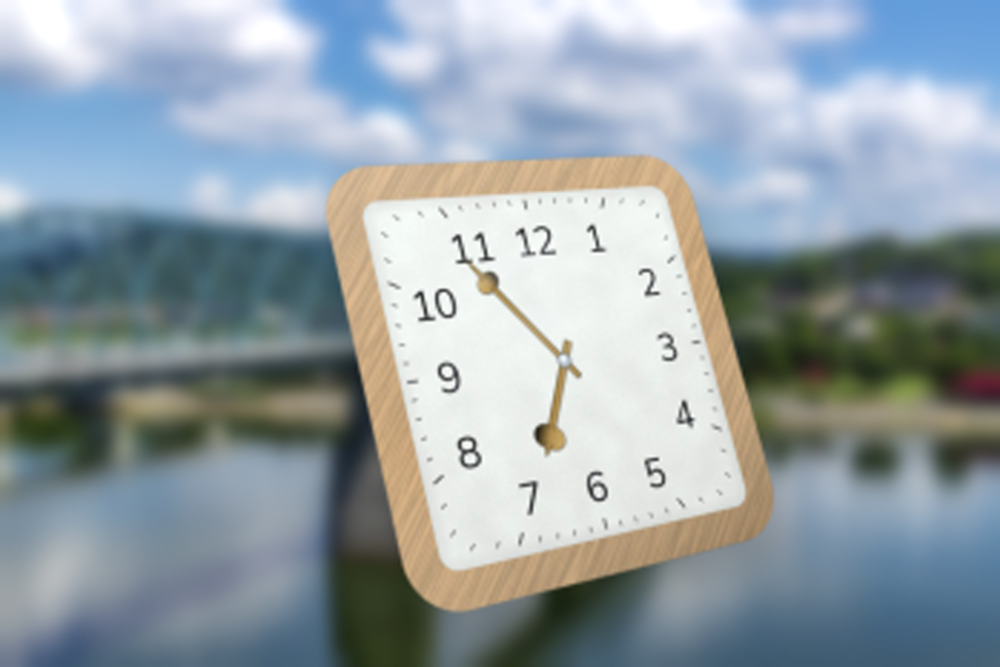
**6:54**
